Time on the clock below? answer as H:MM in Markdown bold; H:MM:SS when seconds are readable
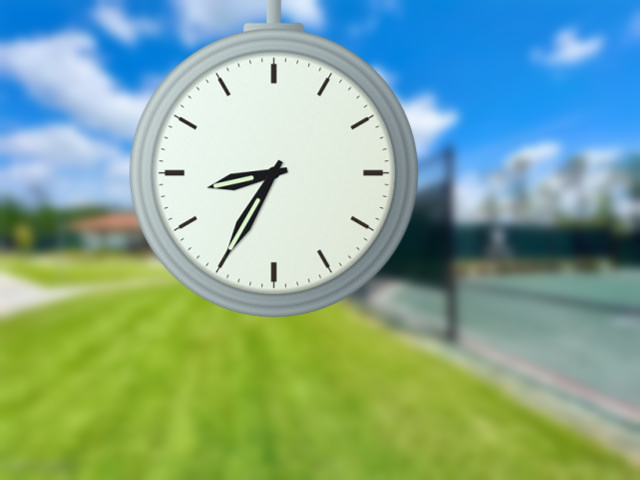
**8:35**
